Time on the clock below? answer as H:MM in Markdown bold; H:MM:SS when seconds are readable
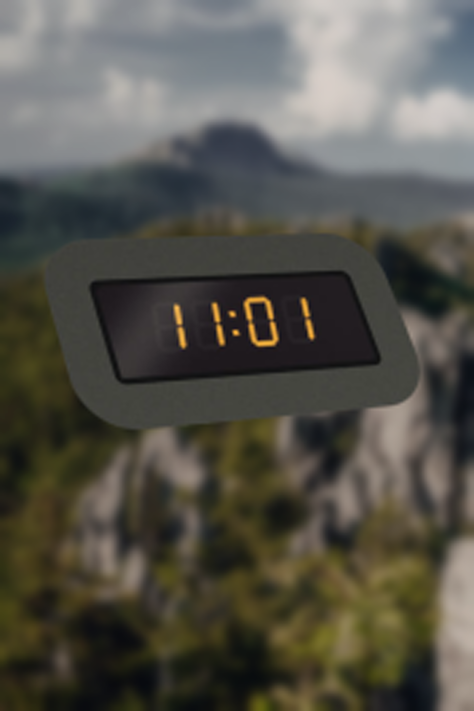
**11:01**
